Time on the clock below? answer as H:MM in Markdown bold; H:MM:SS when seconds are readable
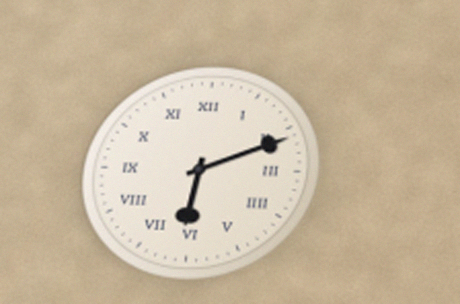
**6:11**
